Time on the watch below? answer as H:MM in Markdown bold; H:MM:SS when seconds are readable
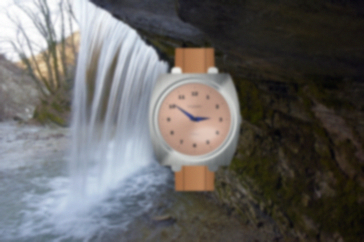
**2:51**
